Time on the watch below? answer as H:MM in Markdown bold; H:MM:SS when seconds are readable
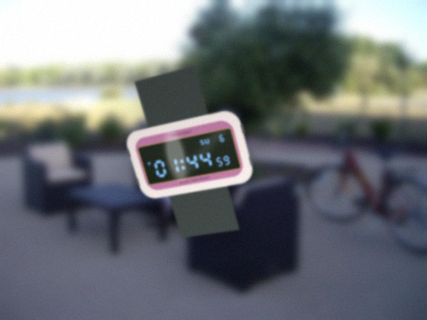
**1:44**
